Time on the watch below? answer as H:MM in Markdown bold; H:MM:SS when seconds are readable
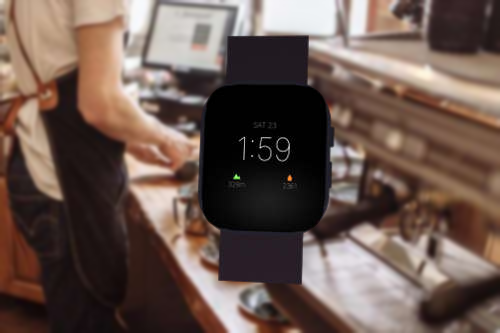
**1:59**
